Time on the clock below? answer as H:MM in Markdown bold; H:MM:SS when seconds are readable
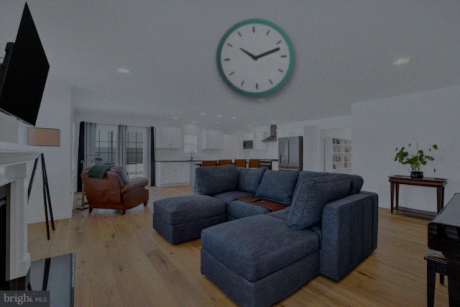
**10:12**
